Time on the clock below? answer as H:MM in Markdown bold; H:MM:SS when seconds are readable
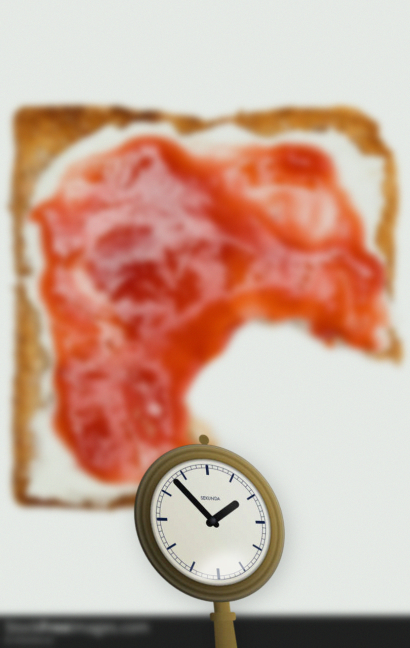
**1:53**
